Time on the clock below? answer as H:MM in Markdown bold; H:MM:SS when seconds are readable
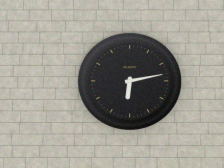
**6:13**
